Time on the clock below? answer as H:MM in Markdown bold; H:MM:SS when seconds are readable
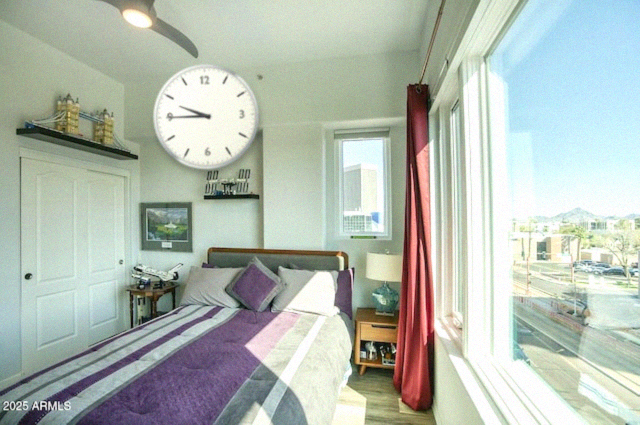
**9:45**
